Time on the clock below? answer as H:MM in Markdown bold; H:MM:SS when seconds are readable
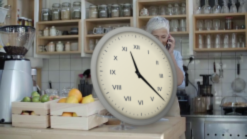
**11:22**
